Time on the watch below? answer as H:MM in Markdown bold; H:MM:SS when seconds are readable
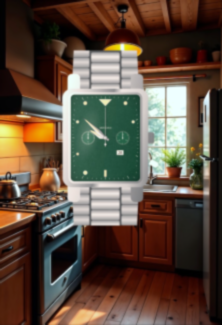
**9:52**
